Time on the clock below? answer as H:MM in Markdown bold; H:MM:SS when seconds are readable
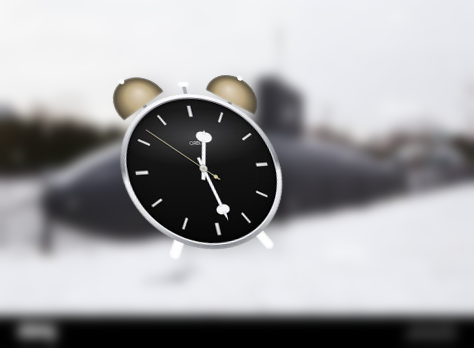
**12:27:52**
